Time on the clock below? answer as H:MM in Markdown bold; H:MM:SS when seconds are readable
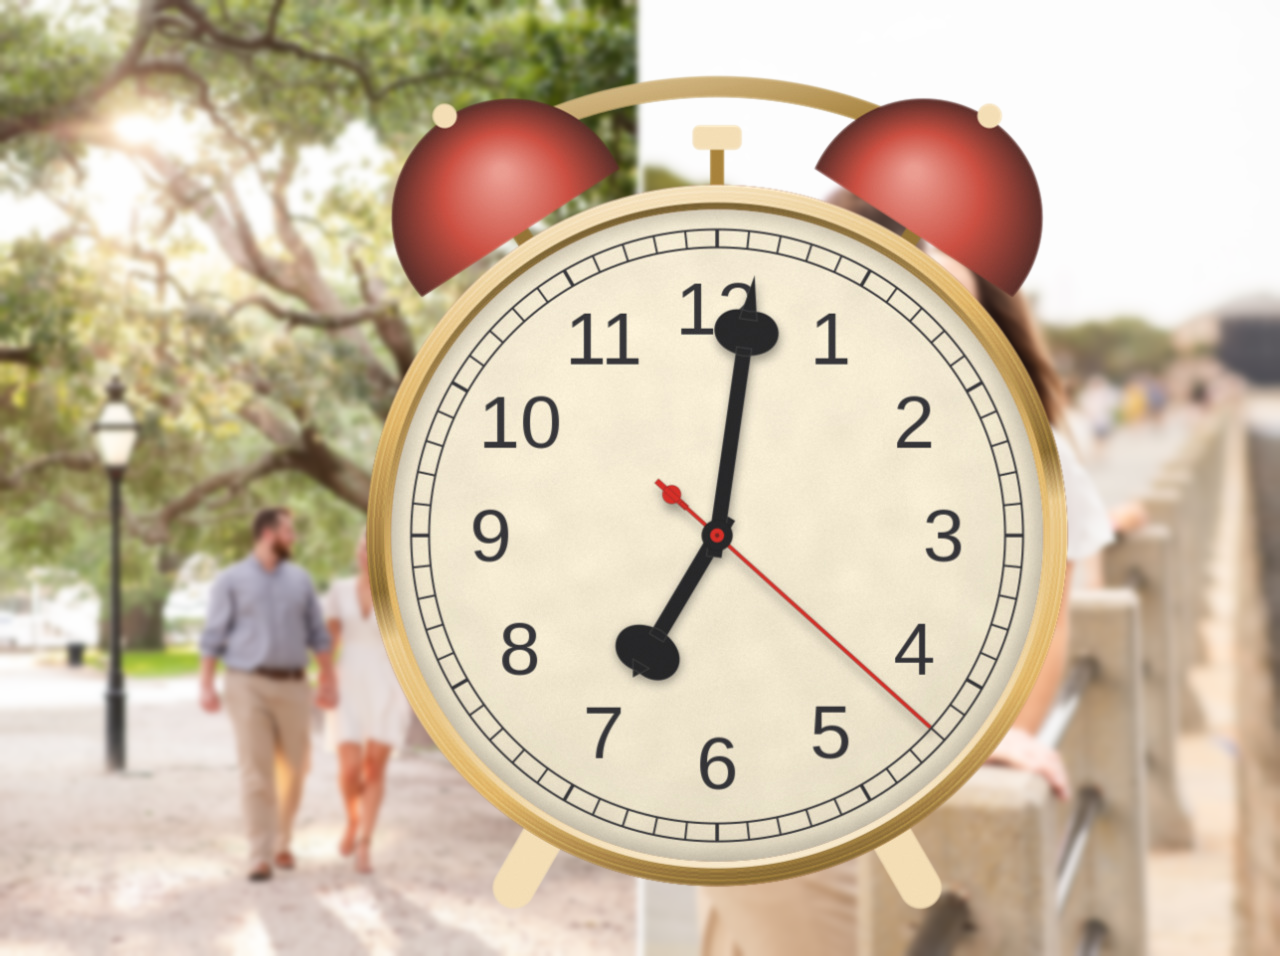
**7:01:22**
